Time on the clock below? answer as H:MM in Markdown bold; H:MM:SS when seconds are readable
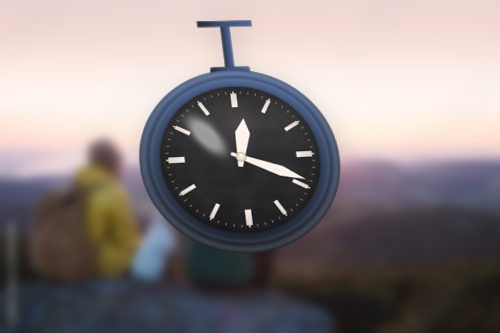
**12:19**
